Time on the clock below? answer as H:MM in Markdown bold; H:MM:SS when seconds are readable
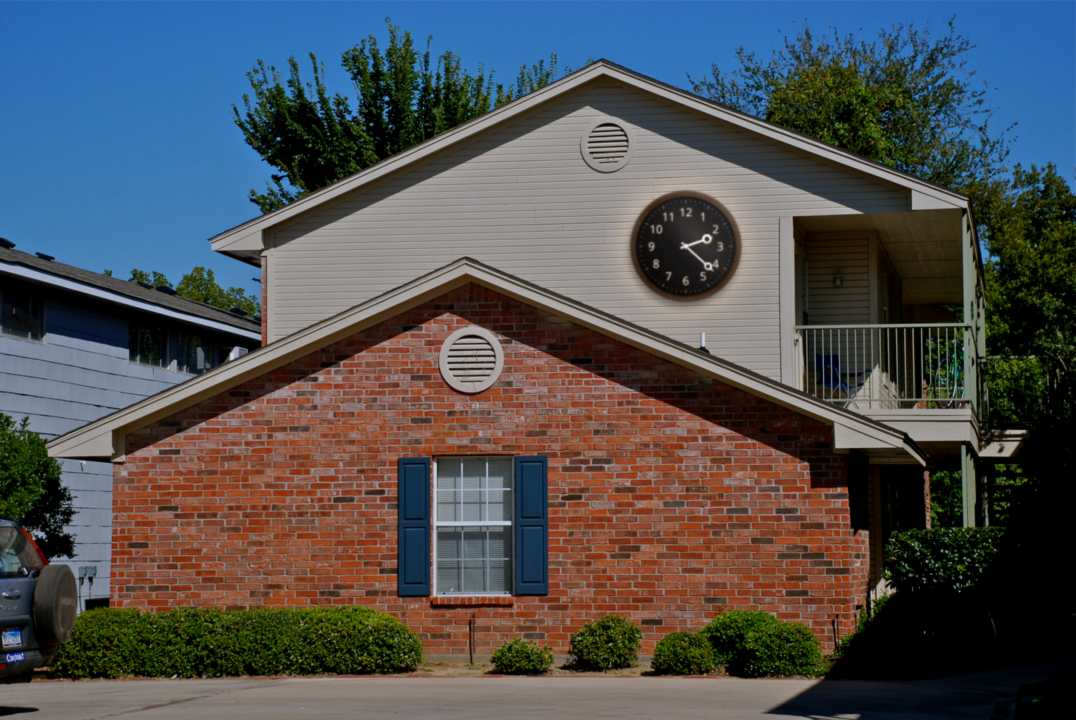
**2:22**
